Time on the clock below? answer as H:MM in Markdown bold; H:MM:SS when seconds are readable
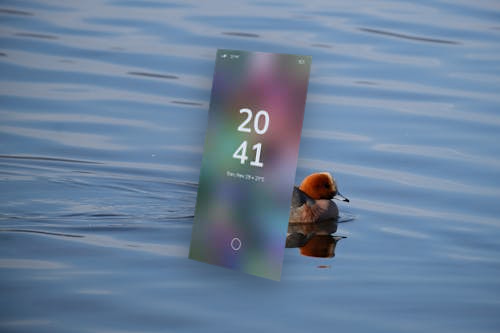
**20:41**
